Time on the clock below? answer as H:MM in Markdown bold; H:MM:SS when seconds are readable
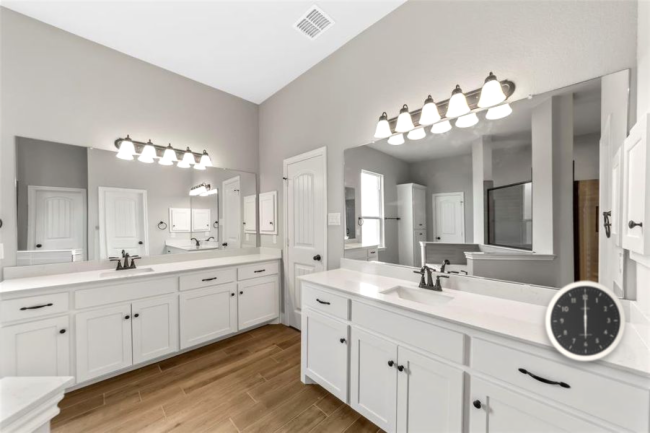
**6:00**
